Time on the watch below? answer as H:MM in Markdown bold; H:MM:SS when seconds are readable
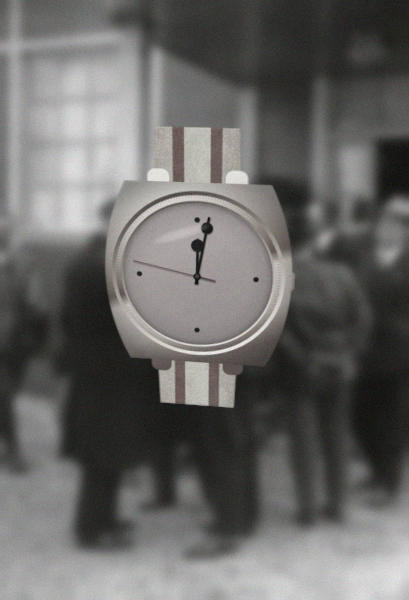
**12:01:47**
